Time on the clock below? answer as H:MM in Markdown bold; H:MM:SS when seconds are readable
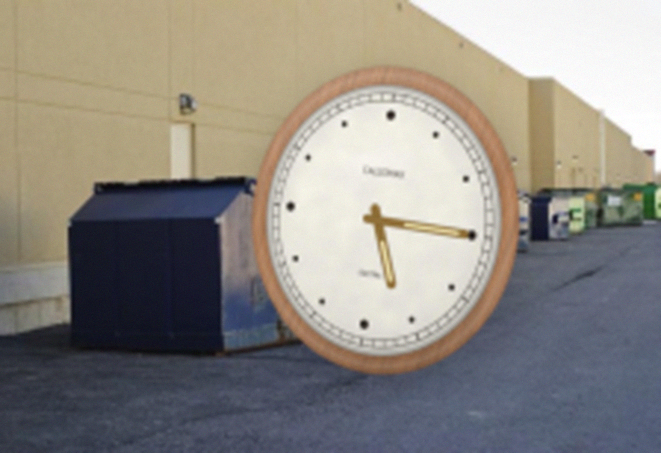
**5:15**
